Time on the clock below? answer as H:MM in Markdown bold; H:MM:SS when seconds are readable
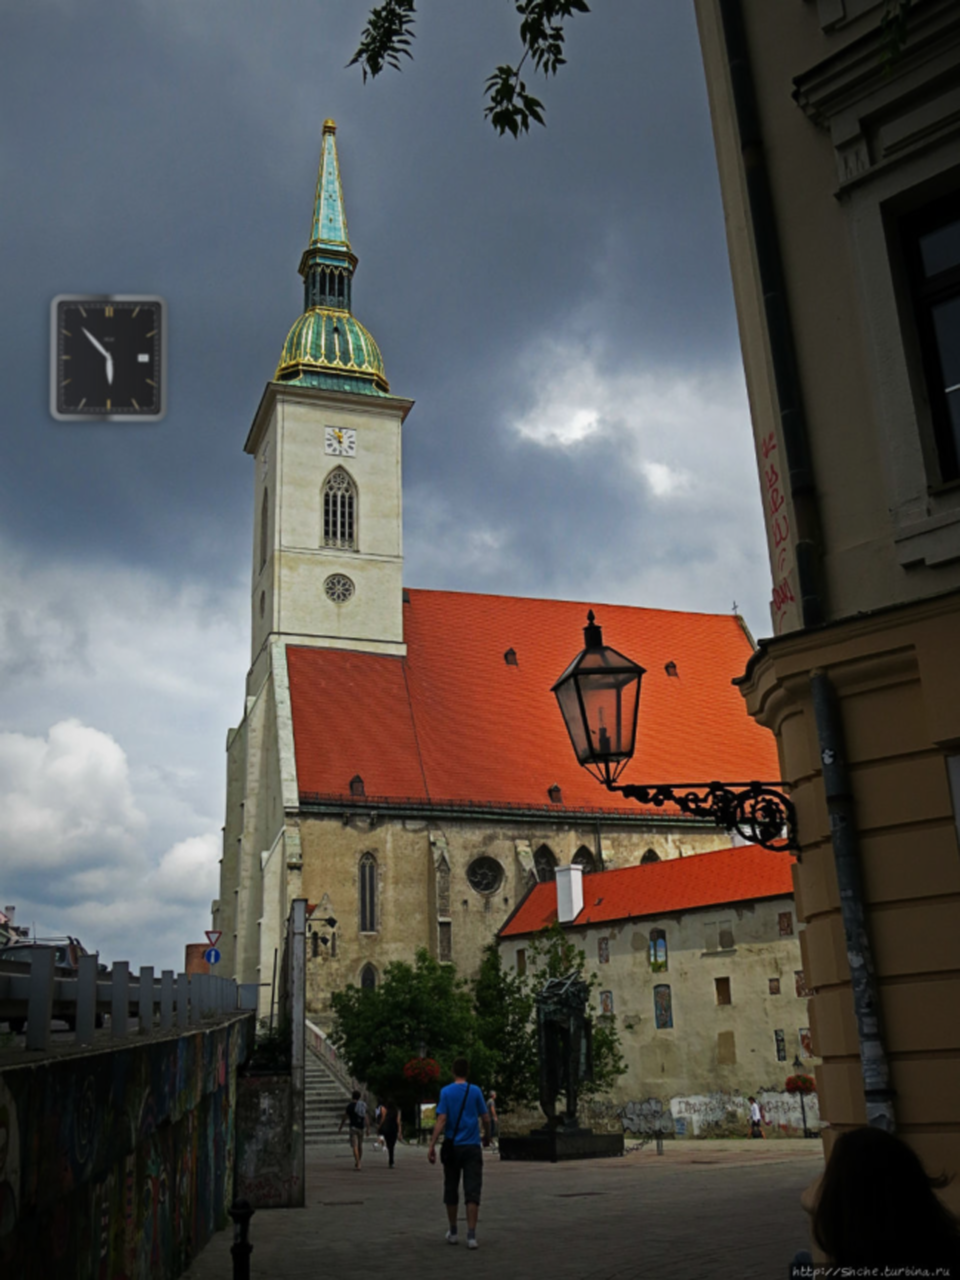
**5:53**
